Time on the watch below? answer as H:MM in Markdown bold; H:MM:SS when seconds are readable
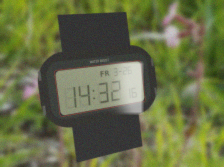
**14:32:16**
